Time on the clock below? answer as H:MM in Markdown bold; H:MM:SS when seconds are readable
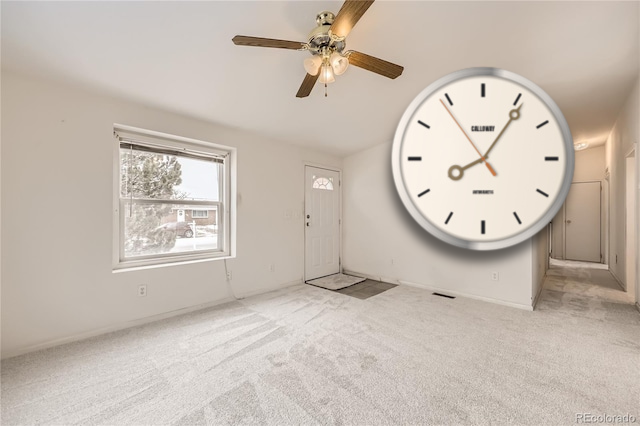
**8:05:54**
